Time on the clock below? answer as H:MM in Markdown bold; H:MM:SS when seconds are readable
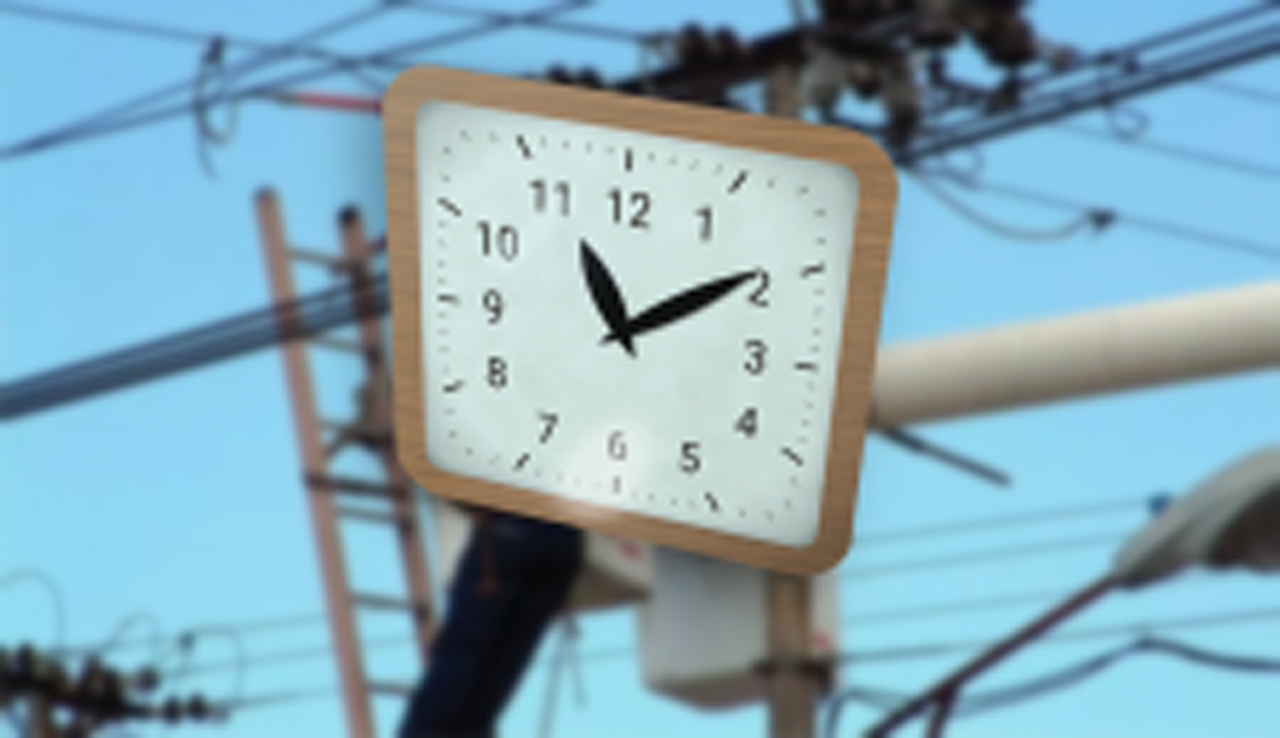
**11:09**
